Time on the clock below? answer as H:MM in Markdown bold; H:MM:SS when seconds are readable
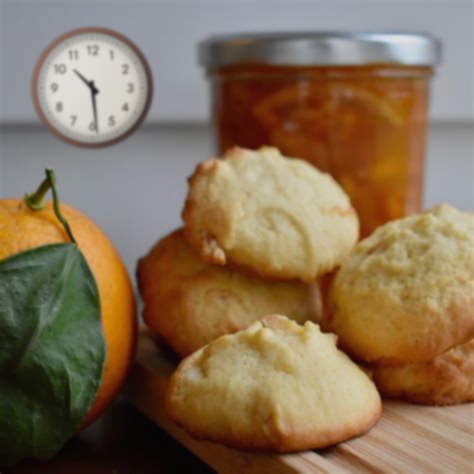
**10:29**
